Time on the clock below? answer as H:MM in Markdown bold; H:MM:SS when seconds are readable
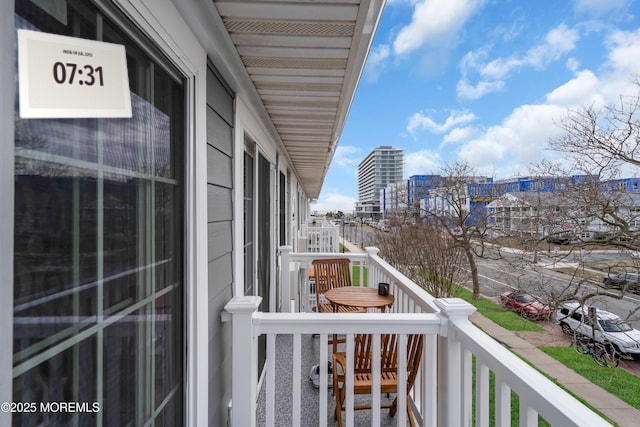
**7:31**
